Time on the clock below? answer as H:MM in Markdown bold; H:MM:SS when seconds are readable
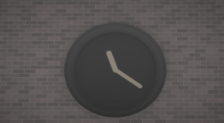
**11:21**
